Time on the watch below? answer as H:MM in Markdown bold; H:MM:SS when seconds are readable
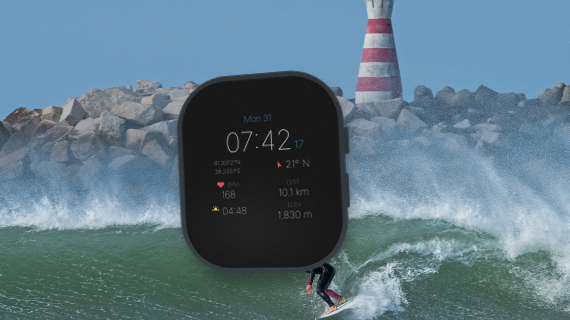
**7:42:17**
